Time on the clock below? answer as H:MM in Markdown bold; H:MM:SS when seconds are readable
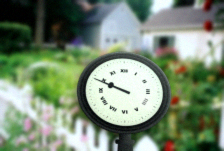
**9:49**
